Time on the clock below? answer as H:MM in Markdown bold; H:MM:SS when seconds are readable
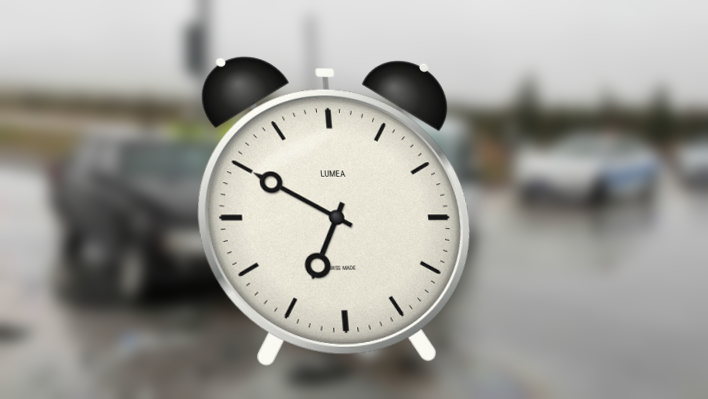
**6:50**
